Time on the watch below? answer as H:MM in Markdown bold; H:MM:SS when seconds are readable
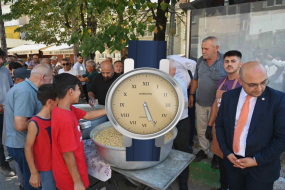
**5:26**
